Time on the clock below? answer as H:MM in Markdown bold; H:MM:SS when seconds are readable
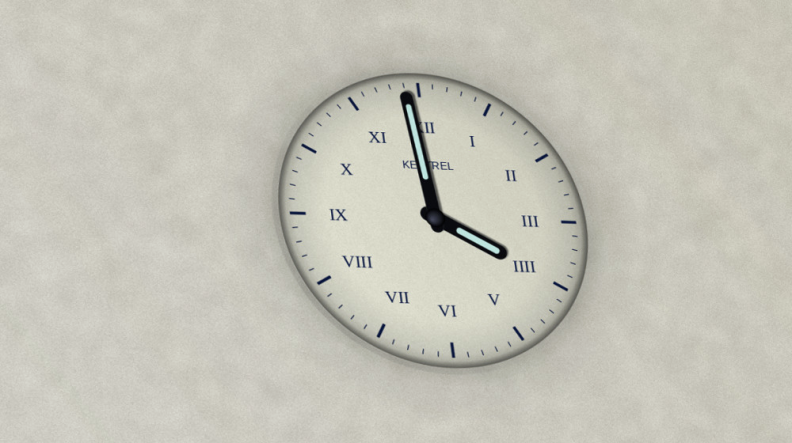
**3:59**
